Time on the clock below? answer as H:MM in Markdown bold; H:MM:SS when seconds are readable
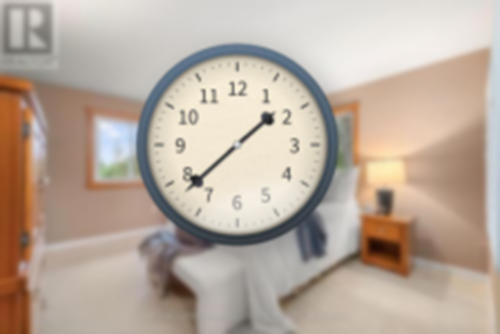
**1:38**
